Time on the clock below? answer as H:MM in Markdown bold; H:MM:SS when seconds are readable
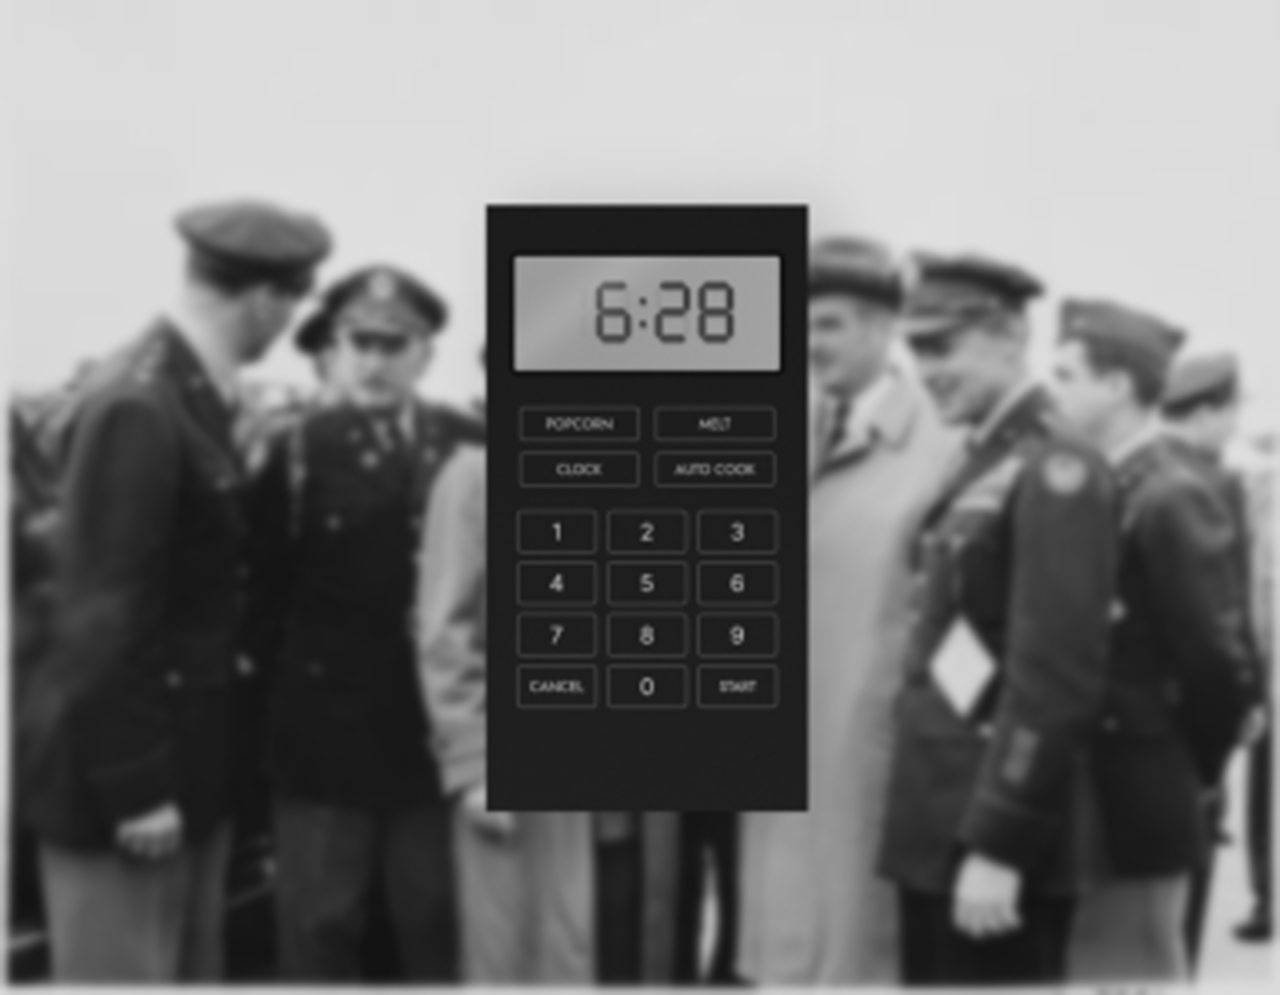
**6:28**
